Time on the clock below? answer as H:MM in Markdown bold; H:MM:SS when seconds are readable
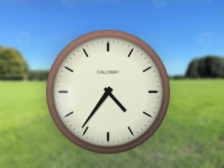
**4:36**
